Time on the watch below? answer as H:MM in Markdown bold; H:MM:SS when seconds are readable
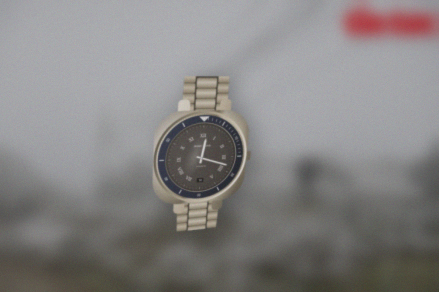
**12:18**
